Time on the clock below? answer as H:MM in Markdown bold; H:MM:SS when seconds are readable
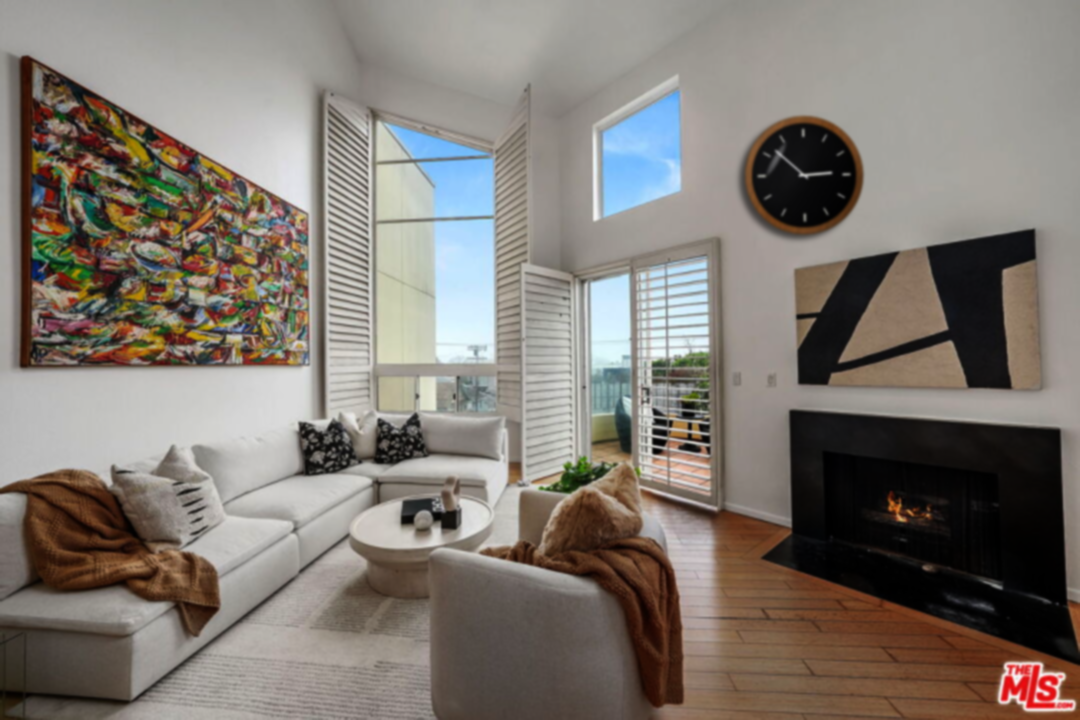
**2:52**
